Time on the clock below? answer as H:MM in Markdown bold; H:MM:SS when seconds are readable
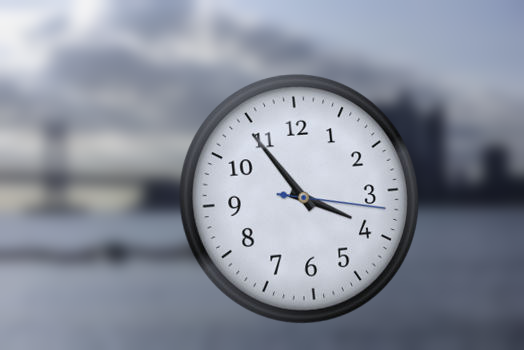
**3:54:17**
